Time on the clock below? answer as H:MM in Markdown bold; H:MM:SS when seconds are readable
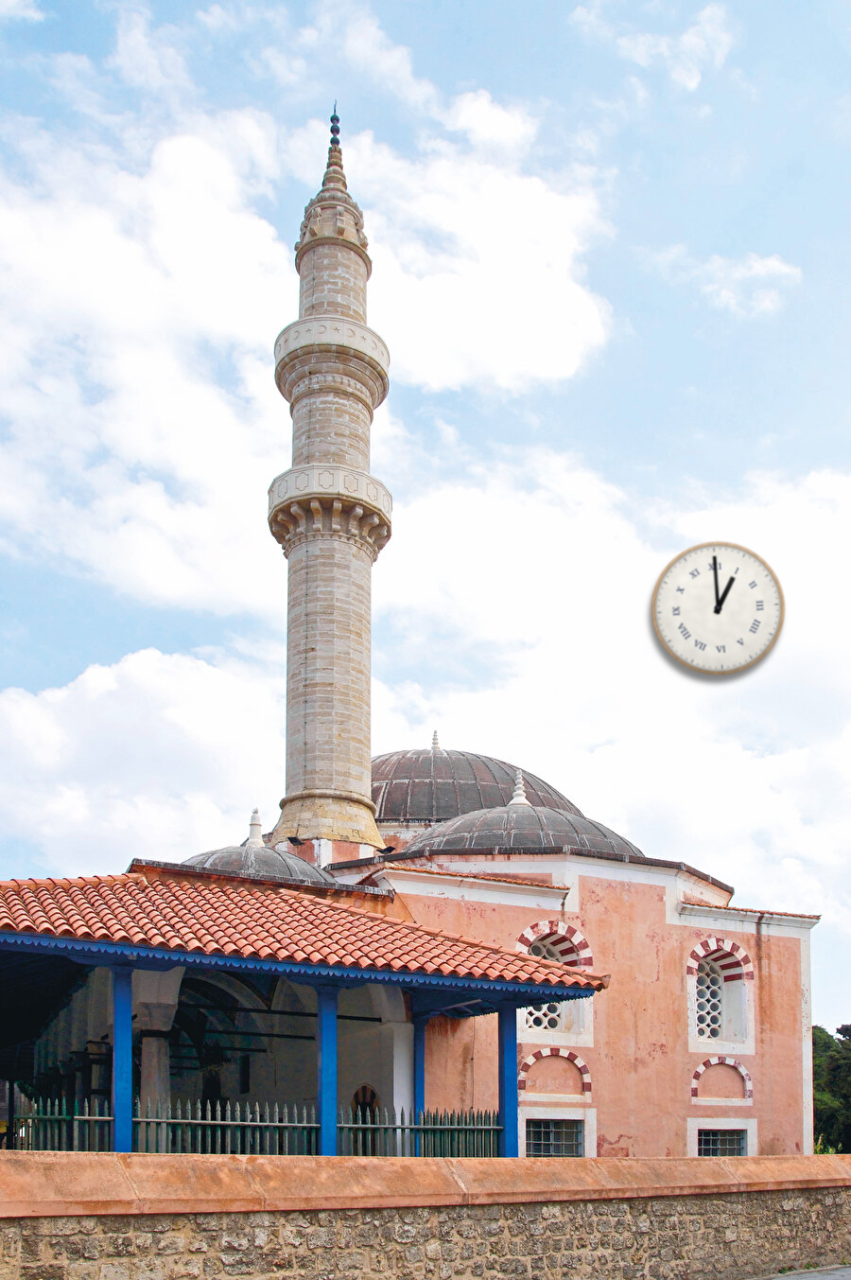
**1:00**
